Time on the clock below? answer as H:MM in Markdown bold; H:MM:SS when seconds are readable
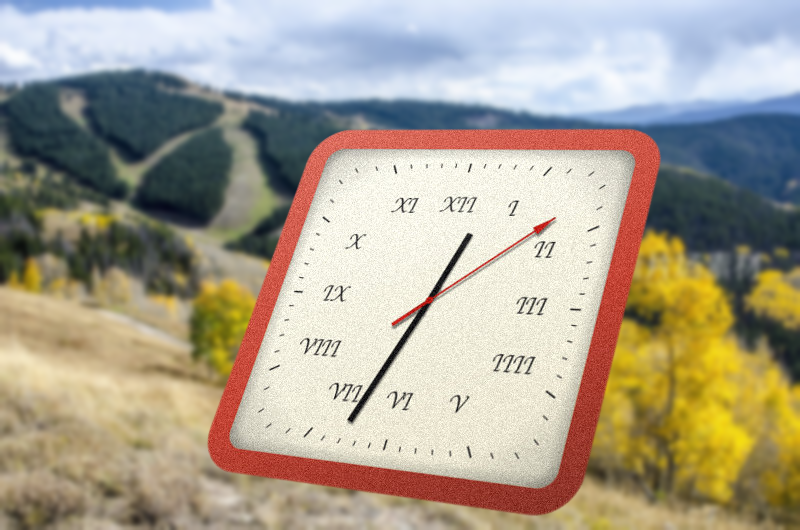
**12:33:08**
